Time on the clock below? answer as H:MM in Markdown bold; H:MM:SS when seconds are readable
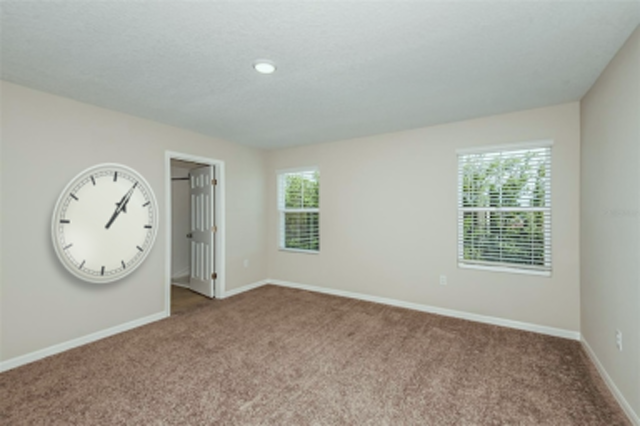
**1:05**
